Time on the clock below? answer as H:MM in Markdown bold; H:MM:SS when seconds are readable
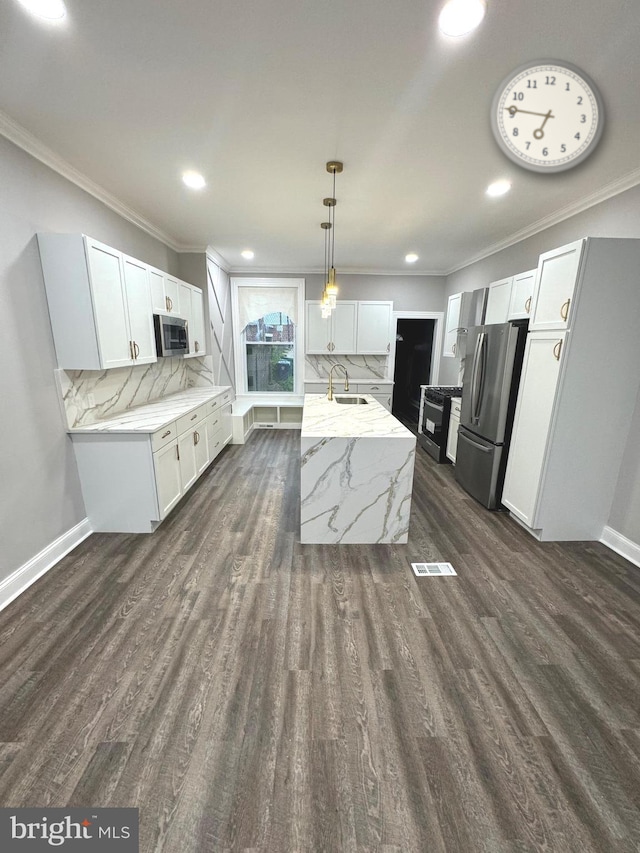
**6:46**
